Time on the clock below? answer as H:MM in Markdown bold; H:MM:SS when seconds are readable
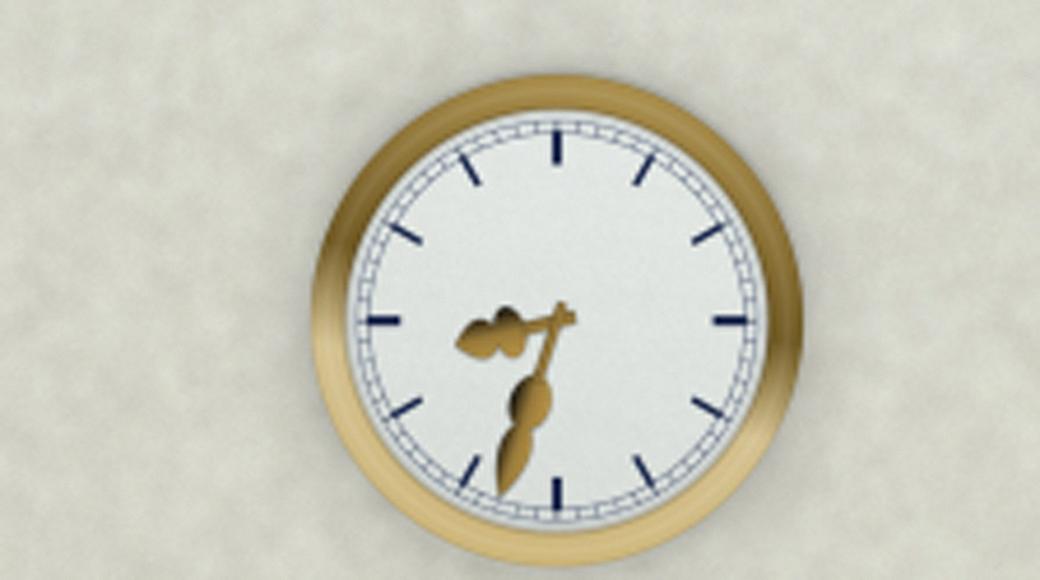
**8:33**
